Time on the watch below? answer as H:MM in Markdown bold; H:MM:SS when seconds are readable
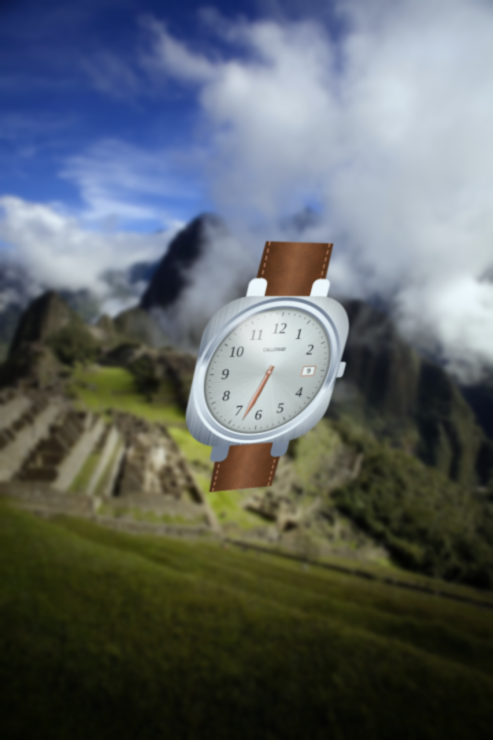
**6:33**
